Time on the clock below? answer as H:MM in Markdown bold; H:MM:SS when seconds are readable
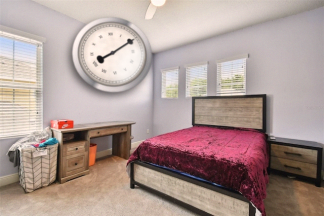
**8:10**
